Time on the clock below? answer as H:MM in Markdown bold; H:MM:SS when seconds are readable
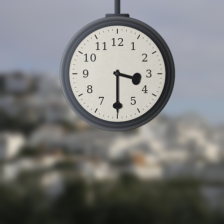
**3:30**
